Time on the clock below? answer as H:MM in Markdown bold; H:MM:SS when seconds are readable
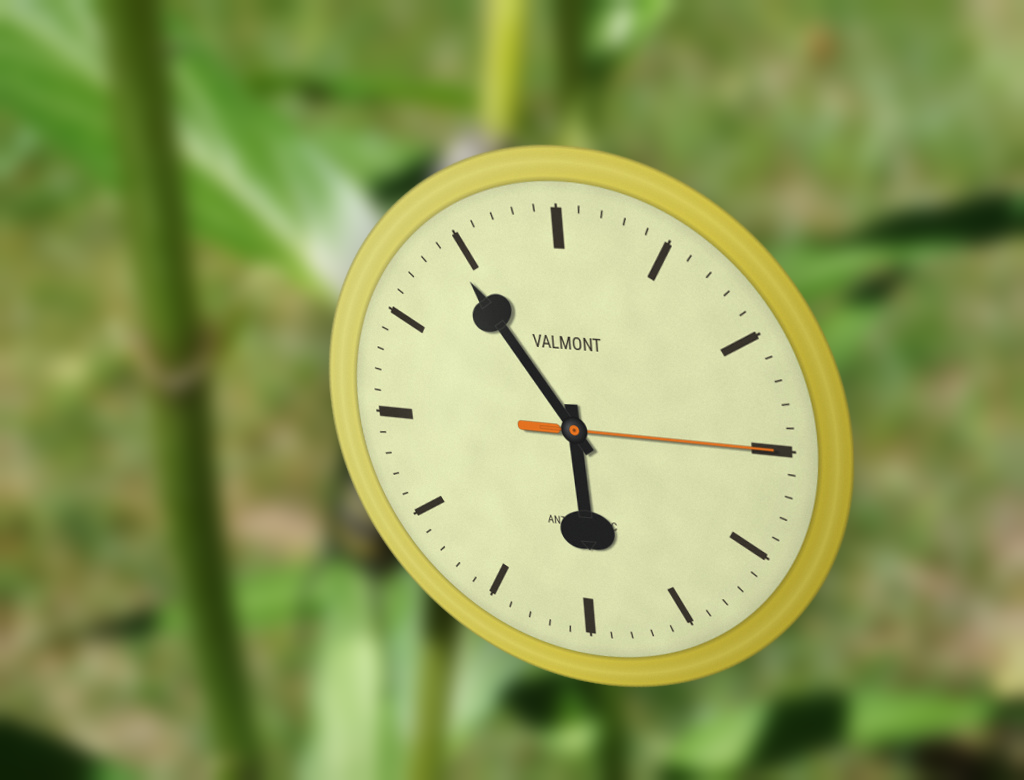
**5:54:15**
